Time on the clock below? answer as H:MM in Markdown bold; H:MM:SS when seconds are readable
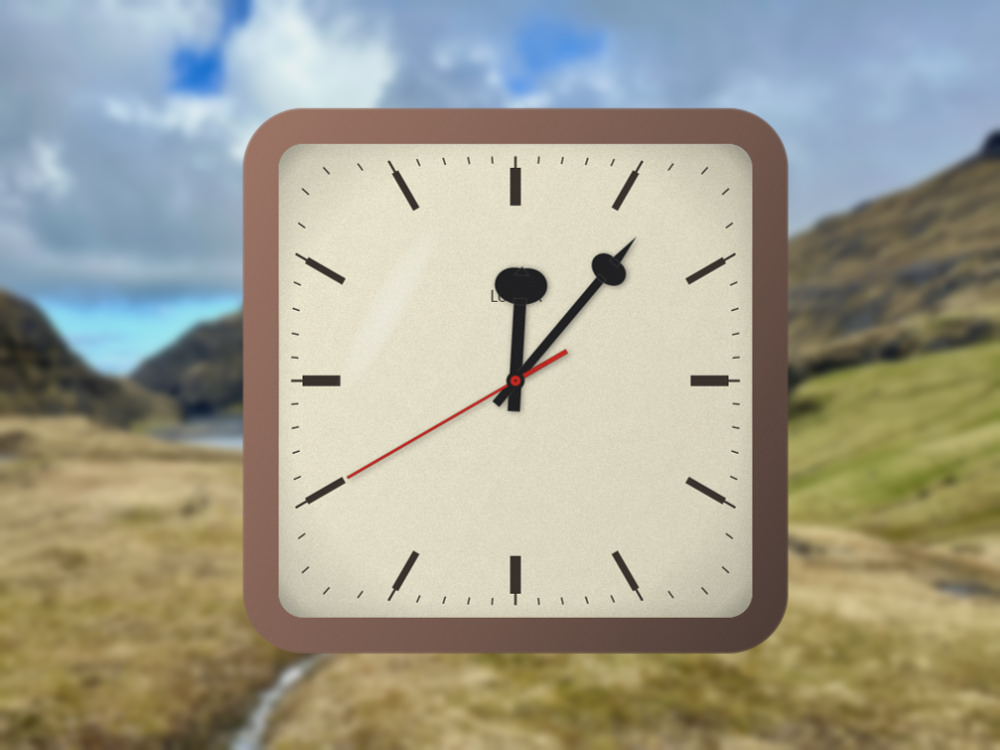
**12:06:40**
